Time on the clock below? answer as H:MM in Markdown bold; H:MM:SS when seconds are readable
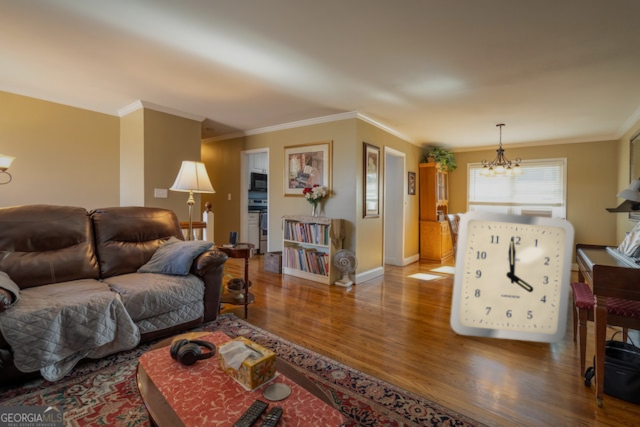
**3:59**
